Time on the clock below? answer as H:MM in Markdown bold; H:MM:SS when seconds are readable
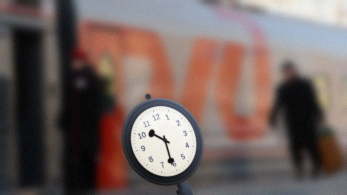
**10:31**
